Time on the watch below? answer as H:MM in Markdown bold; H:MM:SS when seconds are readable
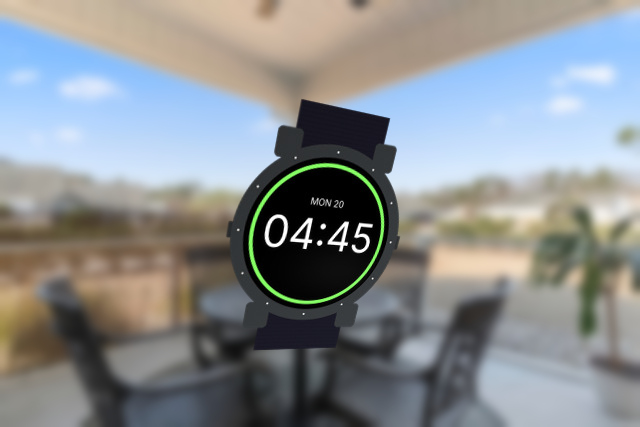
**4:45**
